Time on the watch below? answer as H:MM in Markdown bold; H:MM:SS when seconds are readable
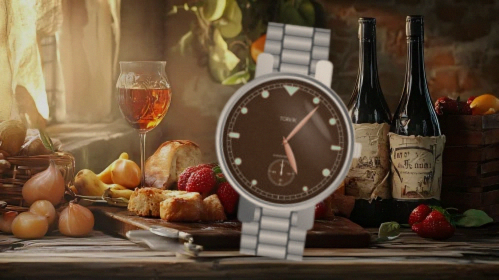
**5:06**
